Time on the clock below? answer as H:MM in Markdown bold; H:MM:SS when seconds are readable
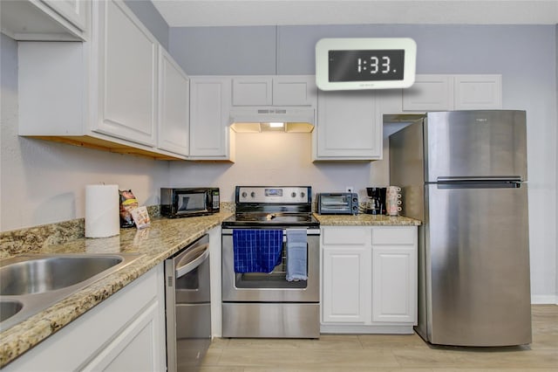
**1:33**
